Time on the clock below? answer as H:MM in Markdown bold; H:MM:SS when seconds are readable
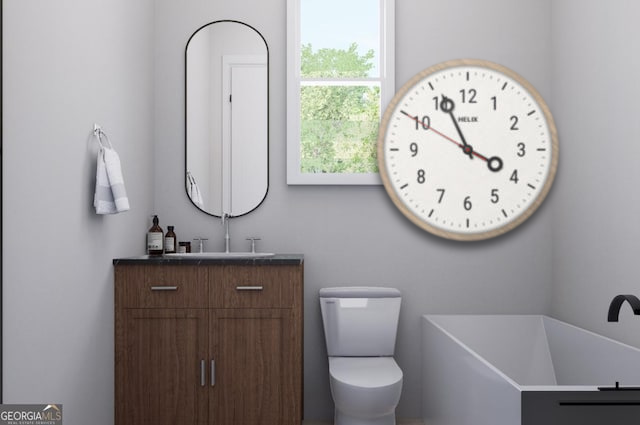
**3:55:50**
